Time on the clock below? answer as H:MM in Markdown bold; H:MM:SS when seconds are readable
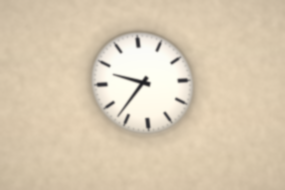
**9:37**
